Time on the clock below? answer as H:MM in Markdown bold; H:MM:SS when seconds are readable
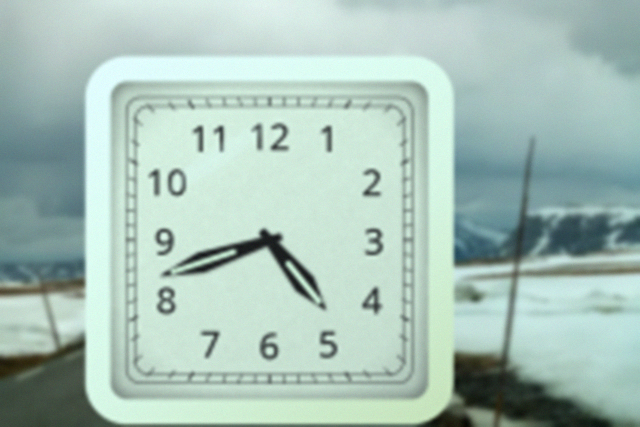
**4:42**
